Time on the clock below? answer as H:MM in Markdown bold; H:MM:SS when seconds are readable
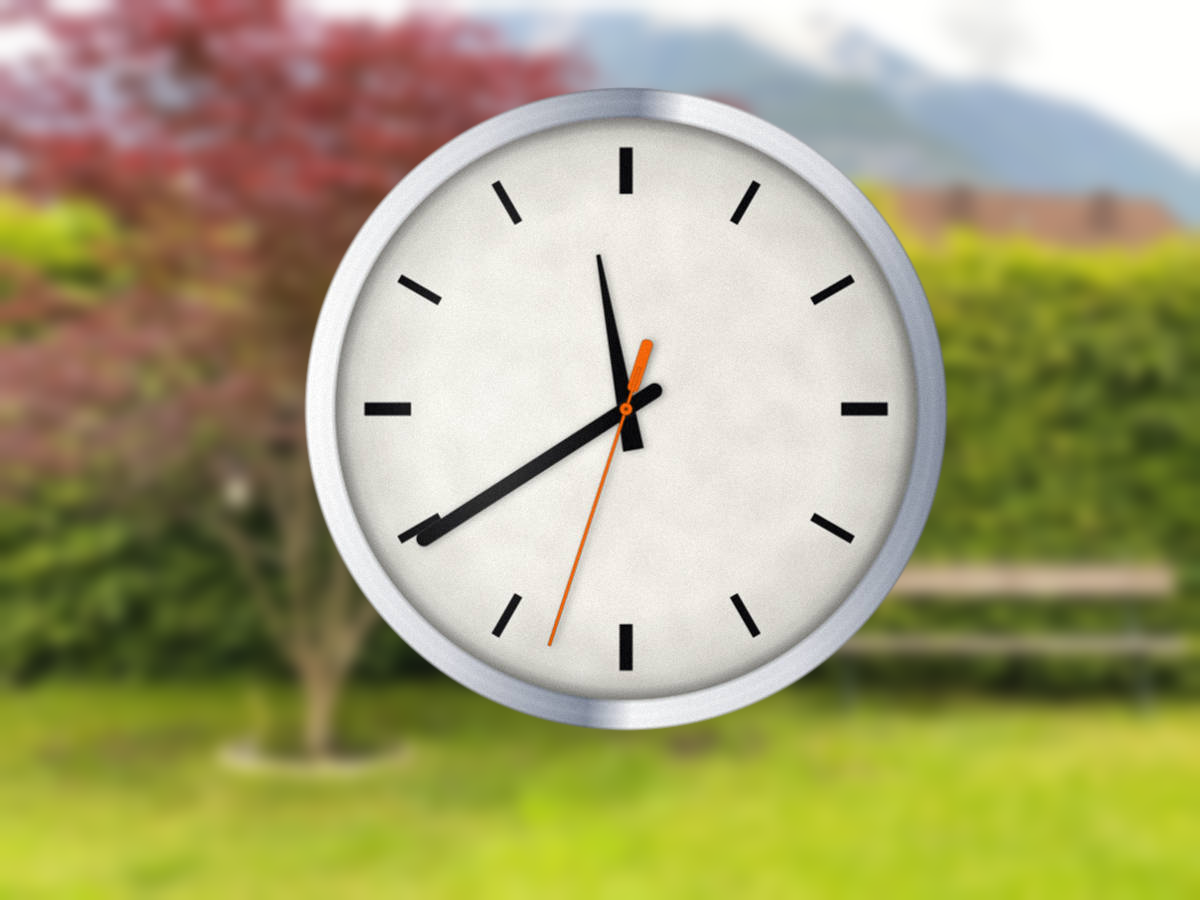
**11:39:33**
